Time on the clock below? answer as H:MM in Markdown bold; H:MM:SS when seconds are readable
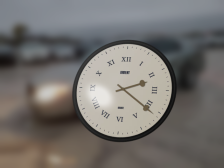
**2:21**
